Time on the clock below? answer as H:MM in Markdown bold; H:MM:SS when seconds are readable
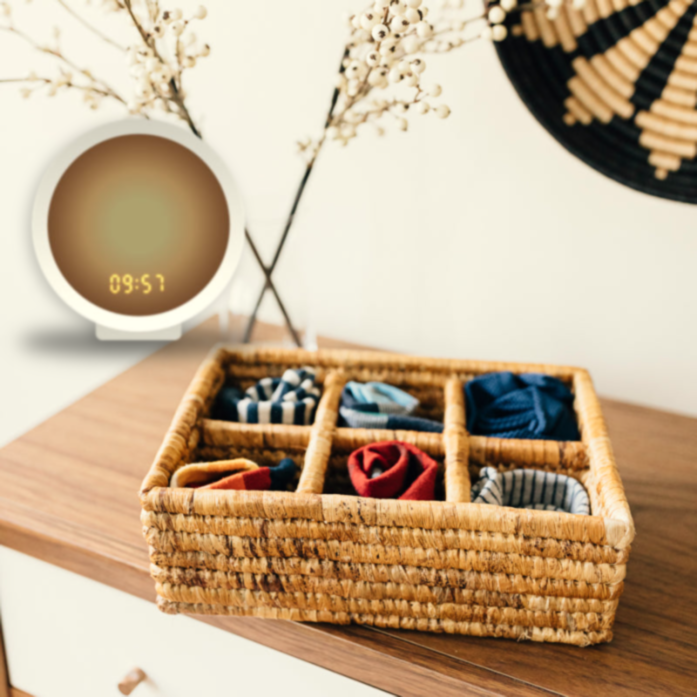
**9:57**
